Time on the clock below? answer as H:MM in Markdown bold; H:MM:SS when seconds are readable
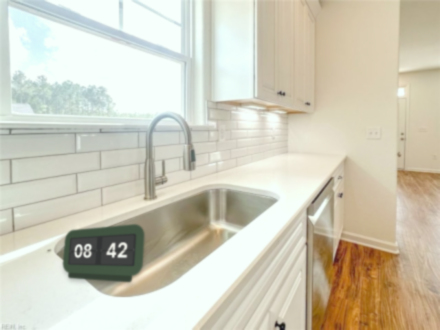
**8:42**
